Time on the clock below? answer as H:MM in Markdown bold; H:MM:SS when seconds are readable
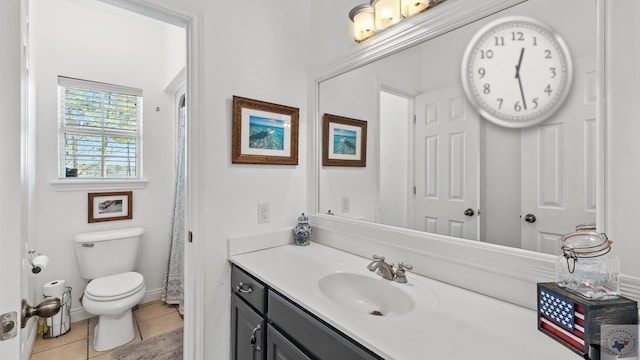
**12:28**
